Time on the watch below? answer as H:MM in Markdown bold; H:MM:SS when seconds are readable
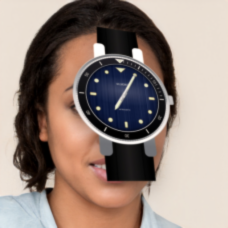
**7:05**
